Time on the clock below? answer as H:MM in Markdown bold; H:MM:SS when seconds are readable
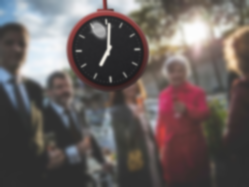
**7:01**
